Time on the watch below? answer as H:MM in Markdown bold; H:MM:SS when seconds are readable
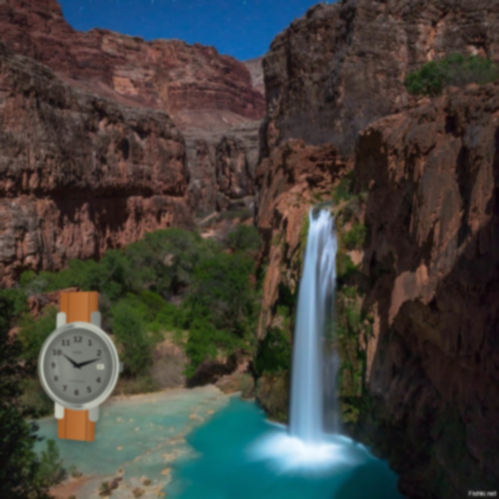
**10:12**
